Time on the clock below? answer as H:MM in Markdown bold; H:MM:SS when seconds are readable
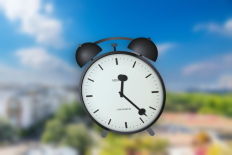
**12:23**
